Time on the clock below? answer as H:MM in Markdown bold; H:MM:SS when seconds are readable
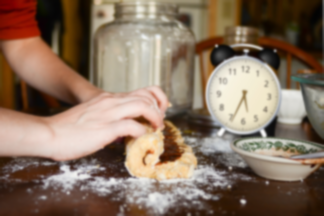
**5:34**
